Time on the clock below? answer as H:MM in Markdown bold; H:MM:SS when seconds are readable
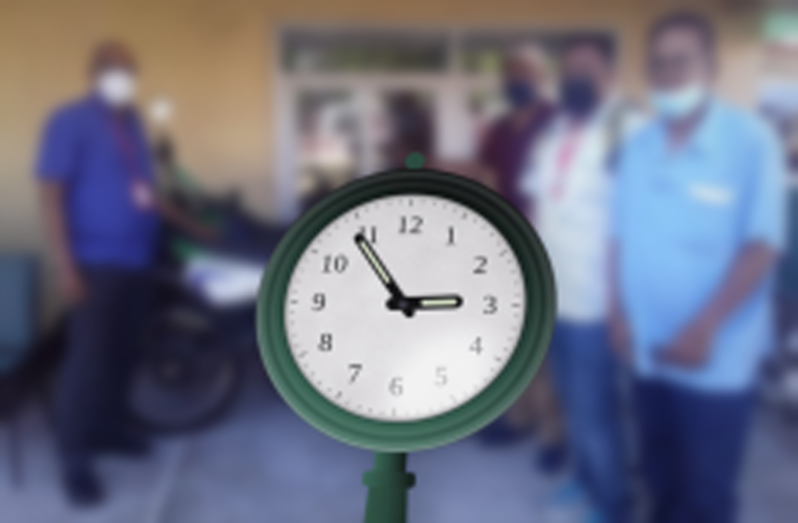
**2:54**
